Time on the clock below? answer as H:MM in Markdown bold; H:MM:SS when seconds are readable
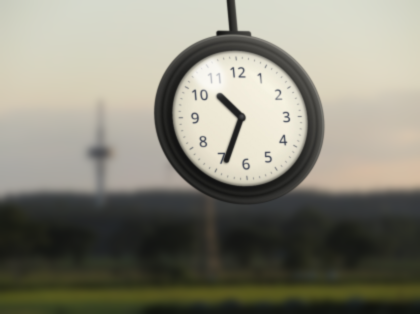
**10:34**
